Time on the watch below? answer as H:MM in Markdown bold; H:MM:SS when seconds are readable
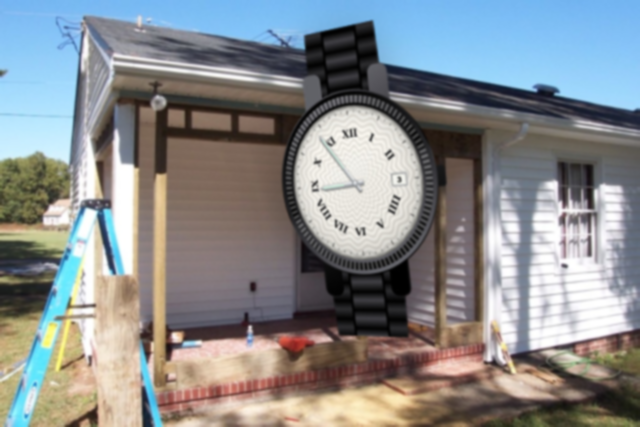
**8:54**
